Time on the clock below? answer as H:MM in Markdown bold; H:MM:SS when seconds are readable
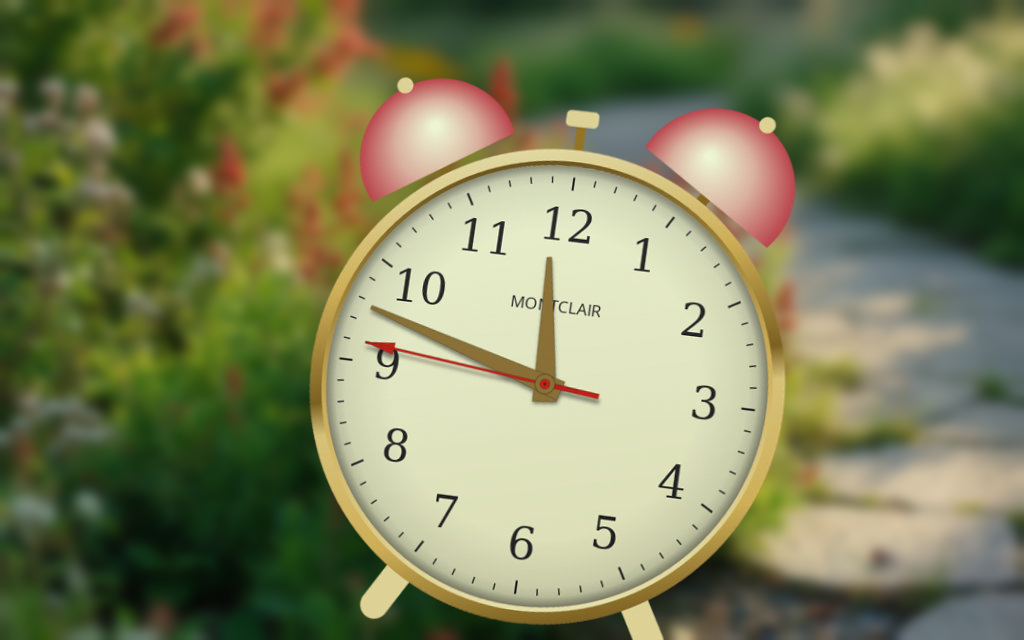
**11:47:46**
